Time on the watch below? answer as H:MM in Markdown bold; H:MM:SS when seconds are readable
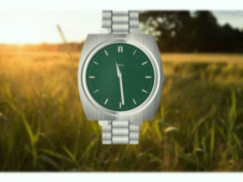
**11:29**
